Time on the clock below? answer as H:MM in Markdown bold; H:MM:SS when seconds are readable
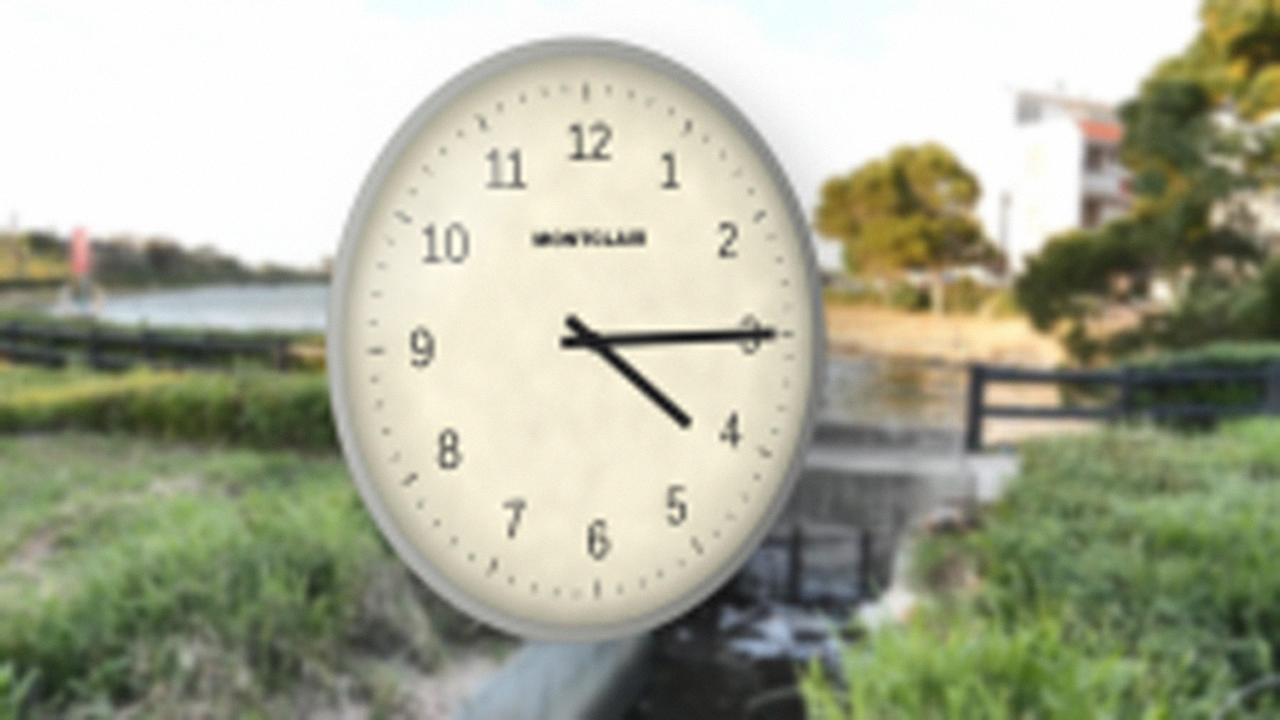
**4:15**
